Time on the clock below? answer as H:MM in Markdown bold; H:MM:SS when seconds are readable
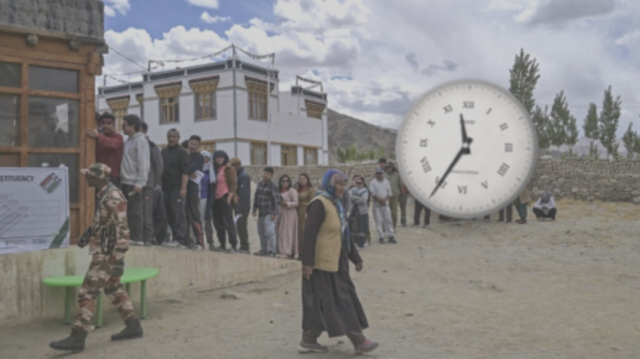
**11:35**
